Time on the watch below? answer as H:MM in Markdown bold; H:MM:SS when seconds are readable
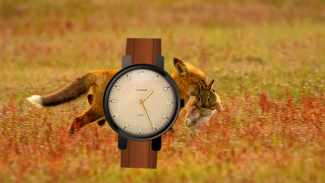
**1:26**
